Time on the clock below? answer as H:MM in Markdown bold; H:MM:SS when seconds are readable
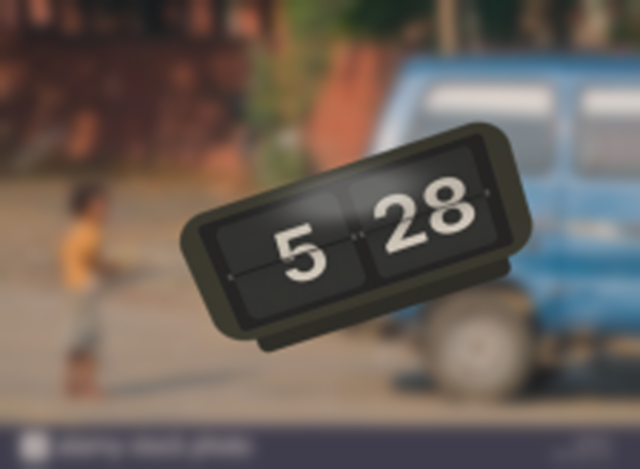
**5:28**
